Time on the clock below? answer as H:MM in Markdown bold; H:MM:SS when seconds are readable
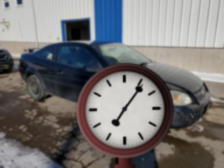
**7:06**
